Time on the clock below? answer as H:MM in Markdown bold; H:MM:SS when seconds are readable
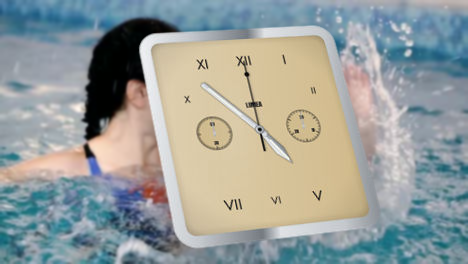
**4:53**
